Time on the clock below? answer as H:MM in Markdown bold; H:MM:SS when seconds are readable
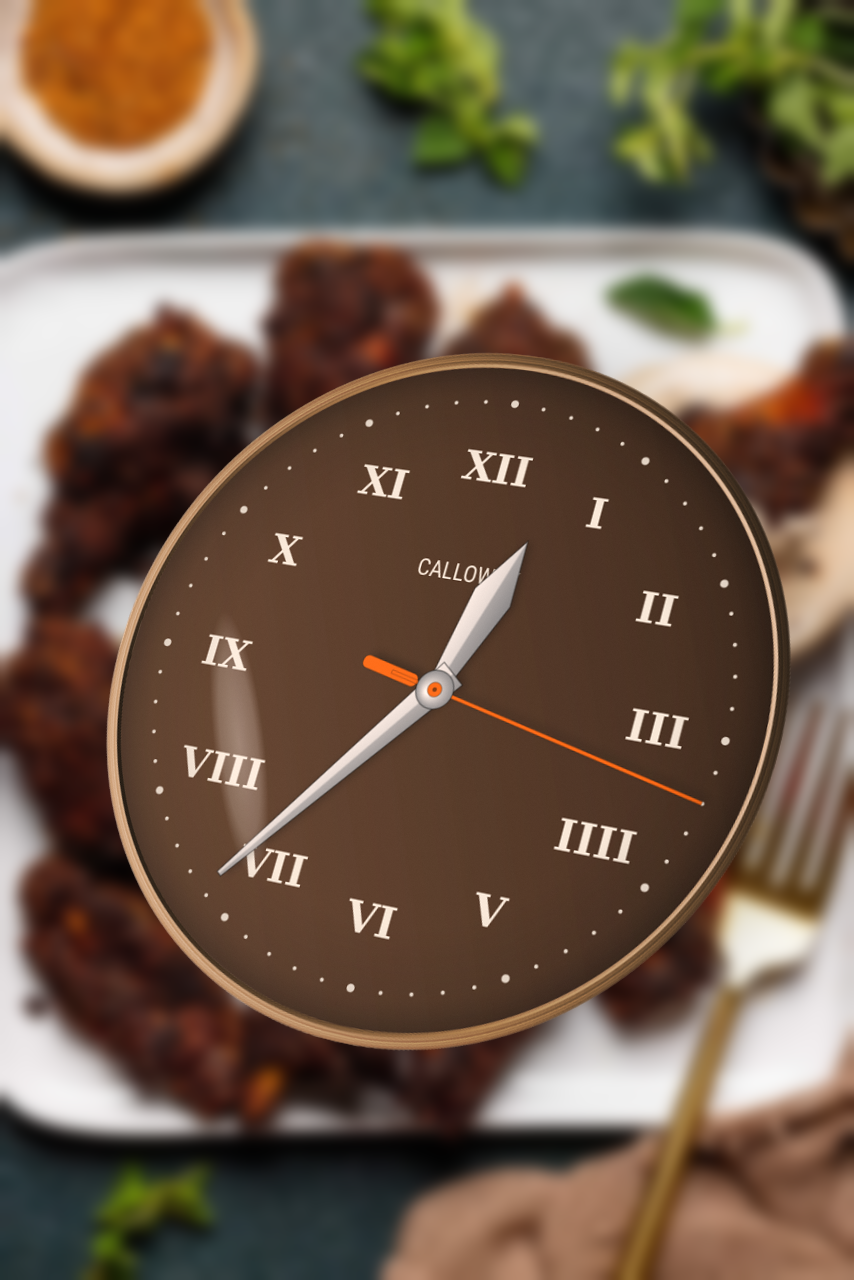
**12:36:17**
